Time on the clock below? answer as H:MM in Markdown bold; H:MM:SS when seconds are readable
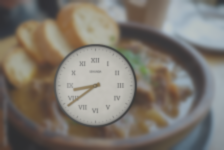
**8:39**
